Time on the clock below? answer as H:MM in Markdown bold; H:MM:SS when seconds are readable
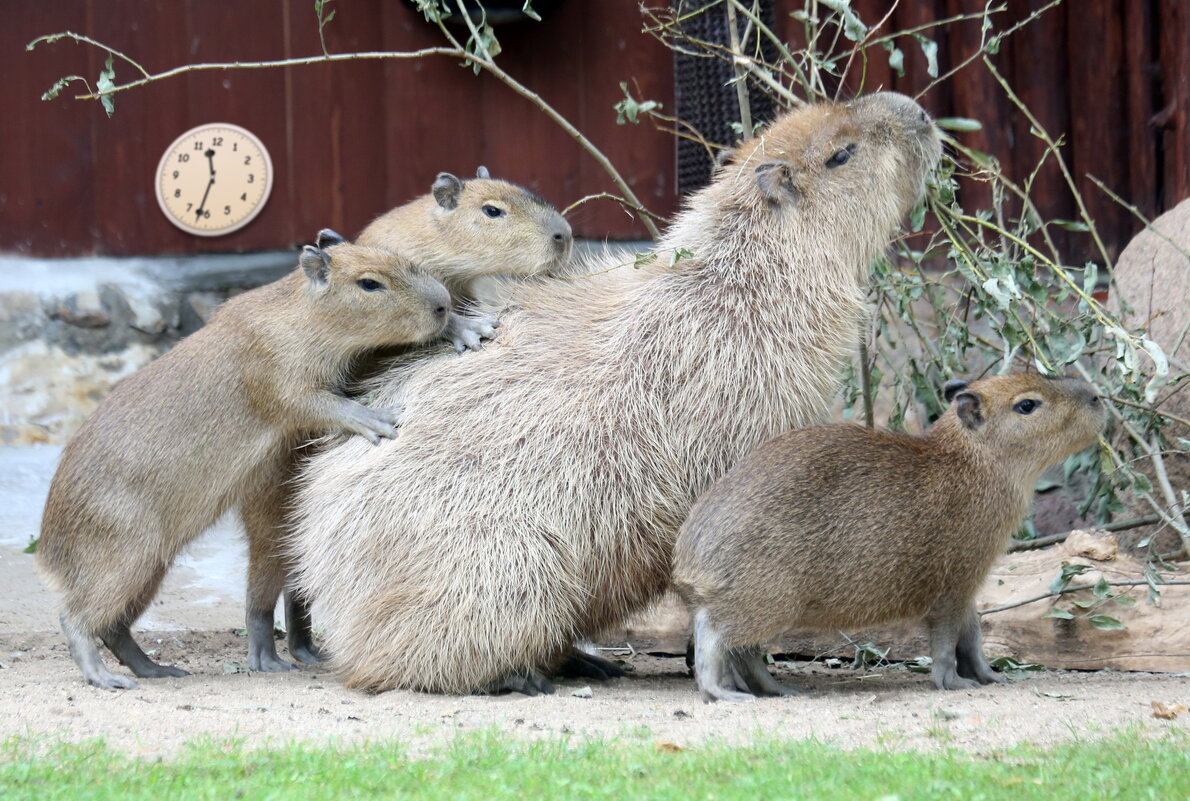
**11:32**
